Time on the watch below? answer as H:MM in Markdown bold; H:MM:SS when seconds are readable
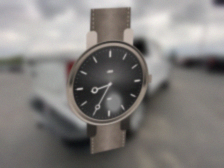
**8:35**
